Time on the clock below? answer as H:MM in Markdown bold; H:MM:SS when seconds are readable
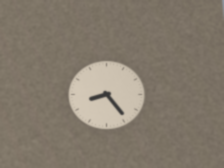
**8:24**
